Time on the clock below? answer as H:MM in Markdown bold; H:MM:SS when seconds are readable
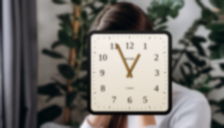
**12:56**
